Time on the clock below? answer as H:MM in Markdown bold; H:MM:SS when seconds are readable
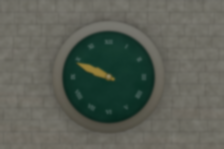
**9:49**
